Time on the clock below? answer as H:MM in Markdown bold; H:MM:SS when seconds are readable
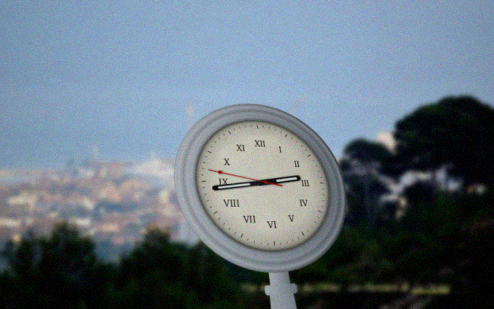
**2:43:47**
